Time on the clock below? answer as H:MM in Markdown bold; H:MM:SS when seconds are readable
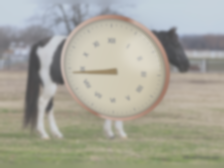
**8:44**
